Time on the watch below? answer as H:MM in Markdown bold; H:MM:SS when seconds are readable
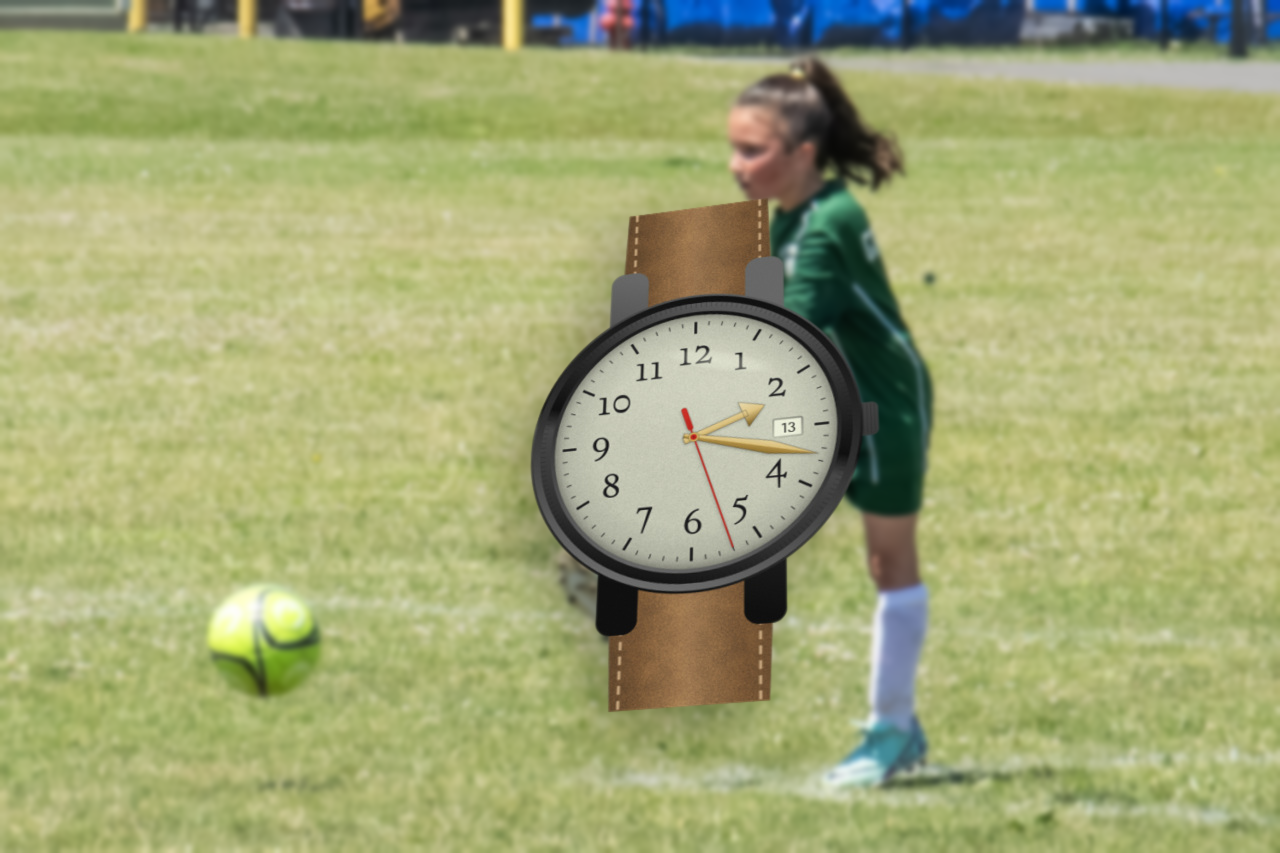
**2:17:27**
